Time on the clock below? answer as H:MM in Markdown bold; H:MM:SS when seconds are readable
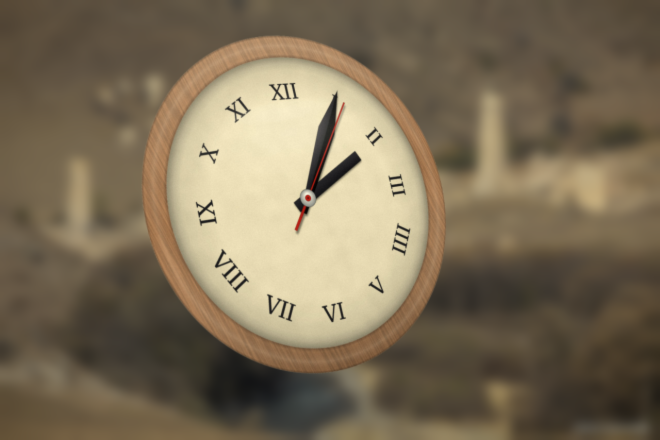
**2:05:06**
